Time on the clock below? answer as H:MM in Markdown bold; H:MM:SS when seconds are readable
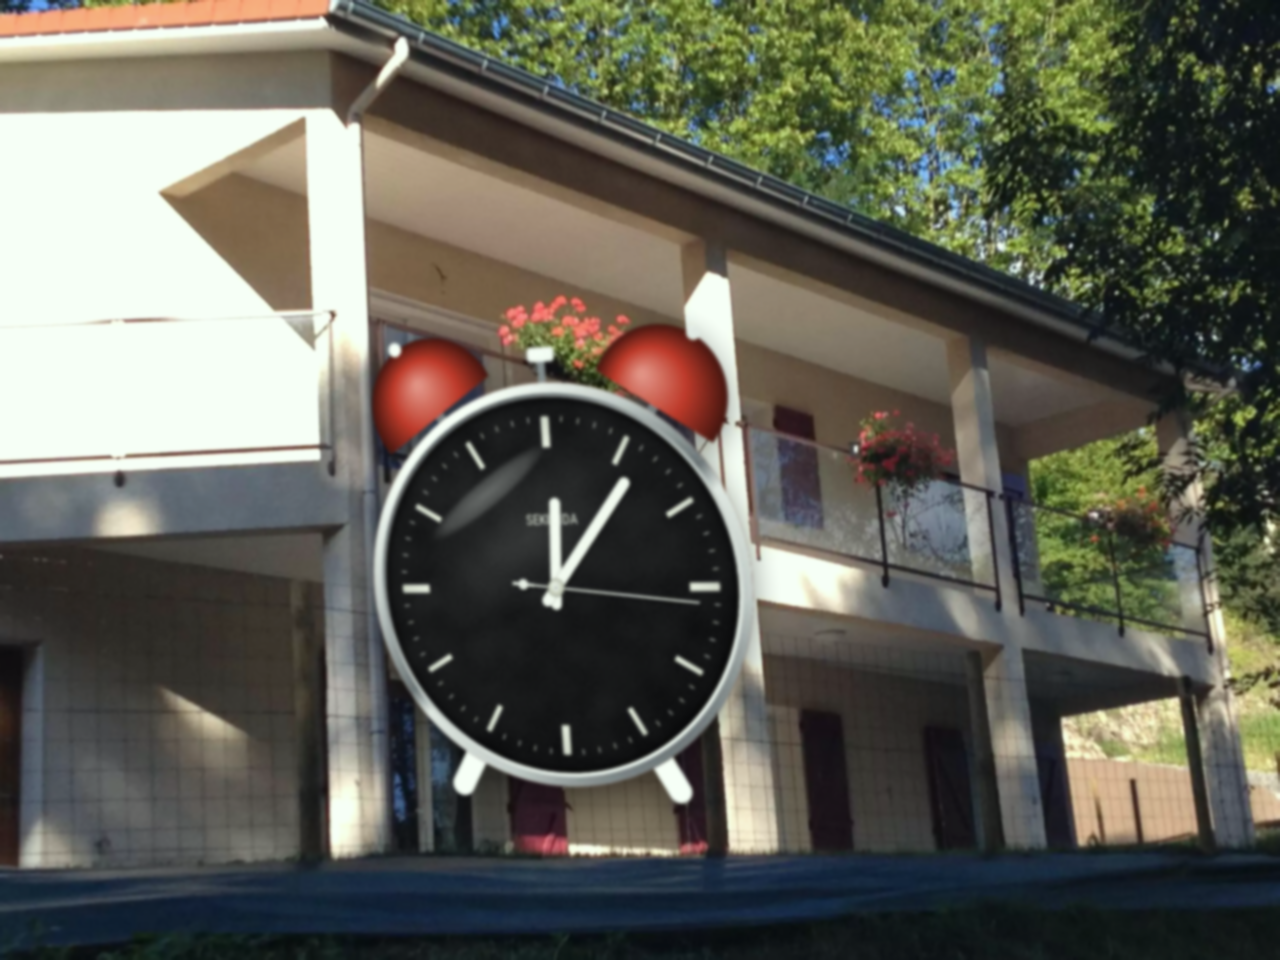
**12:06:16**
